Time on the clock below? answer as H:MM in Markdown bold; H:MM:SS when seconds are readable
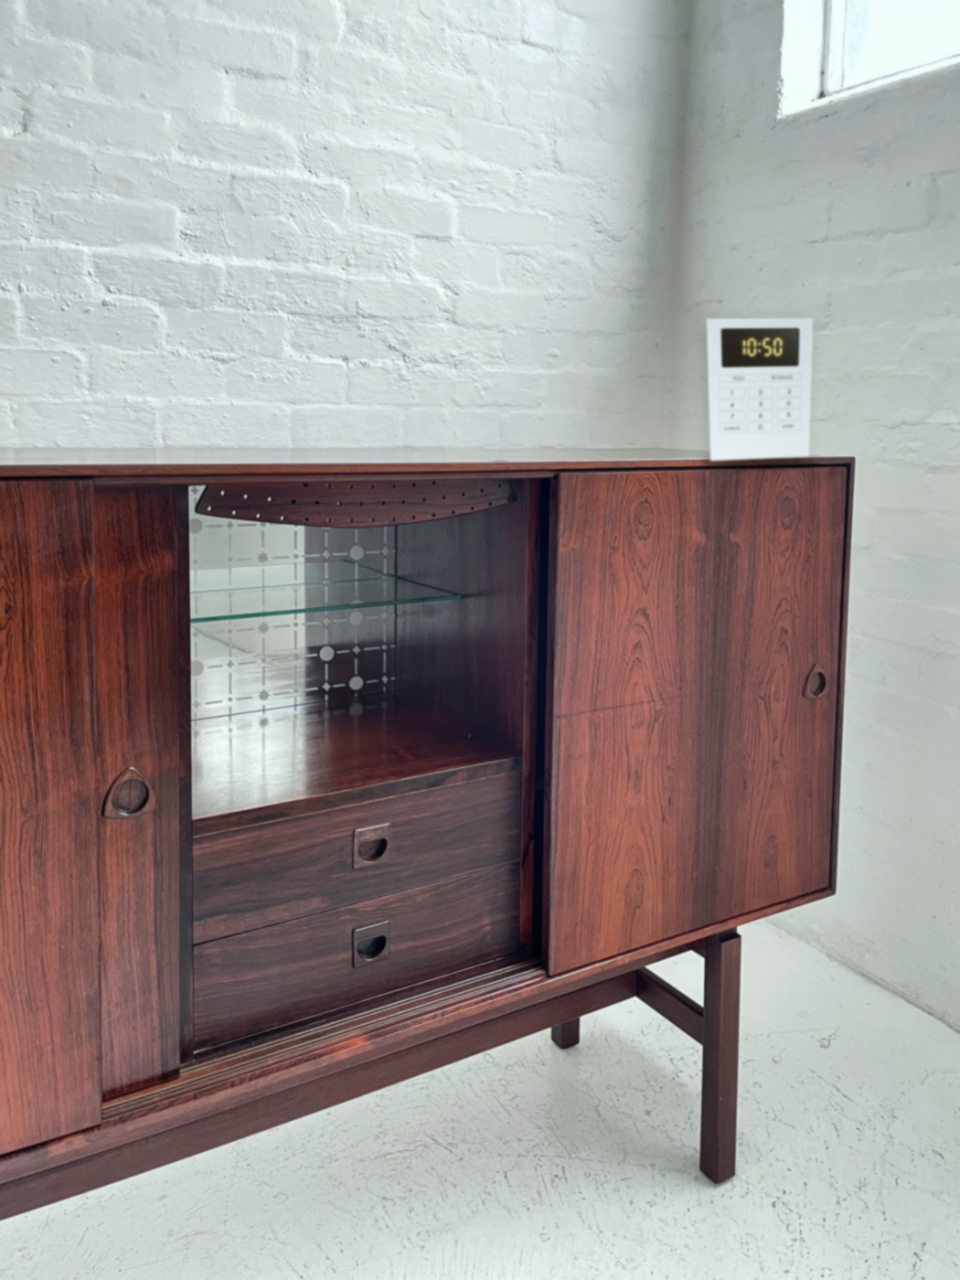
**10:50**
